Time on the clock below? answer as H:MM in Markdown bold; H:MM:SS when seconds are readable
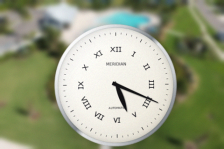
**5:19**
